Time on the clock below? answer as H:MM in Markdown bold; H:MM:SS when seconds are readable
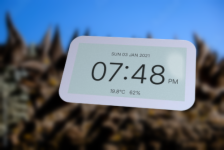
**7:48**
